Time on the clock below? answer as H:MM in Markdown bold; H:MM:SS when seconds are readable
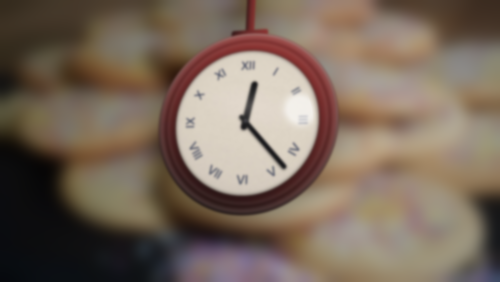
**12:23**
